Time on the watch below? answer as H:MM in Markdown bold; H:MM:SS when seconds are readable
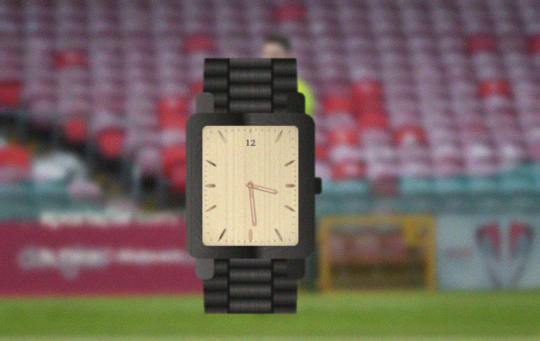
**3:29**
